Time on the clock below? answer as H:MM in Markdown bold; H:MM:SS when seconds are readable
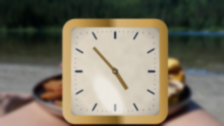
**4:53**
